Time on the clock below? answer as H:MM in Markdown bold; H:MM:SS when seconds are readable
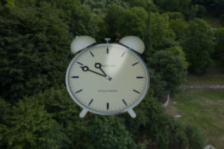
**10:49**
